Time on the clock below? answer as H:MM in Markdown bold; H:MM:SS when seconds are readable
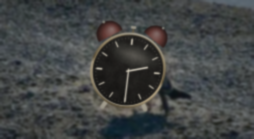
**2:30**
